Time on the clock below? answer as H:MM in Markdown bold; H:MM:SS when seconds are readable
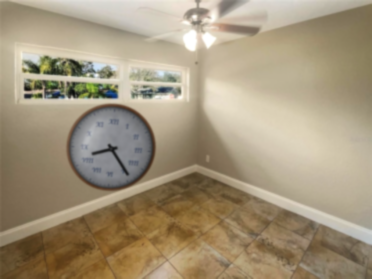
**8:24**
